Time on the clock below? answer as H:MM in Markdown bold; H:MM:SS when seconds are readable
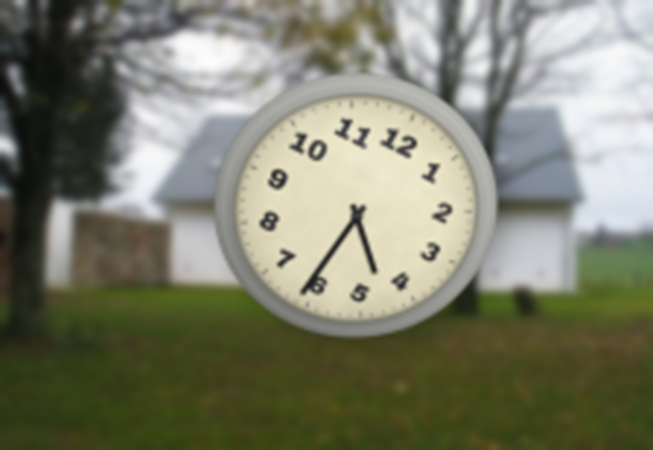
**4:31**
